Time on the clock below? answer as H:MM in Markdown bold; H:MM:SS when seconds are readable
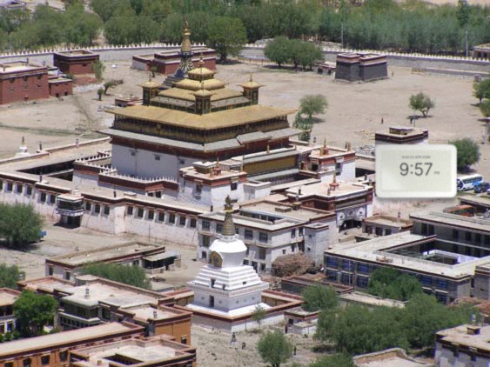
**9:57**
